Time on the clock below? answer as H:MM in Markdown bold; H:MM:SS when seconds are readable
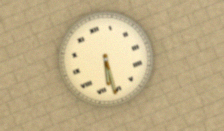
**6:31**
